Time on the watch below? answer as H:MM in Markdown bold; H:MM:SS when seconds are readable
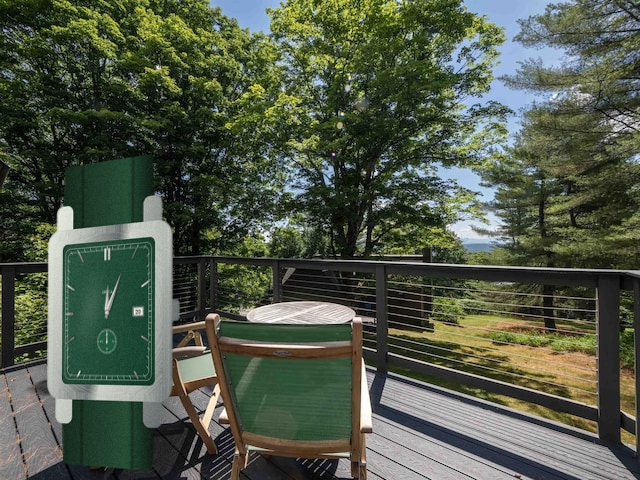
**12:04**
